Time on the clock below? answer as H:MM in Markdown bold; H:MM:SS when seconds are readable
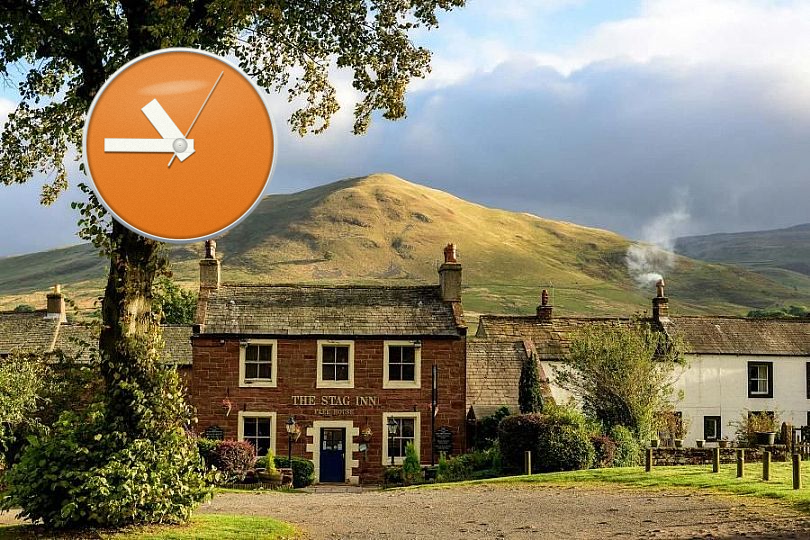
**10:45:05**
